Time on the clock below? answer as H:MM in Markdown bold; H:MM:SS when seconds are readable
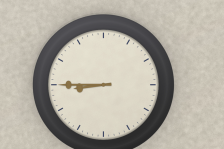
**8:45**
